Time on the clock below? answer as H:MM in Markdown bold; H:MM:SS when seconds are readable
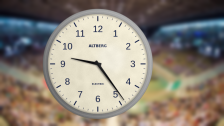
**9:24**
